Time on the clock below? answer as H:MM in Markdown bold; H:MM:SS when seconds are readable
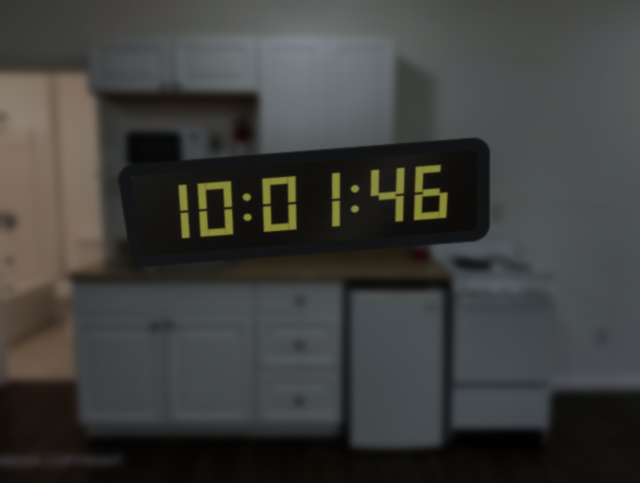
**10:01:46**
